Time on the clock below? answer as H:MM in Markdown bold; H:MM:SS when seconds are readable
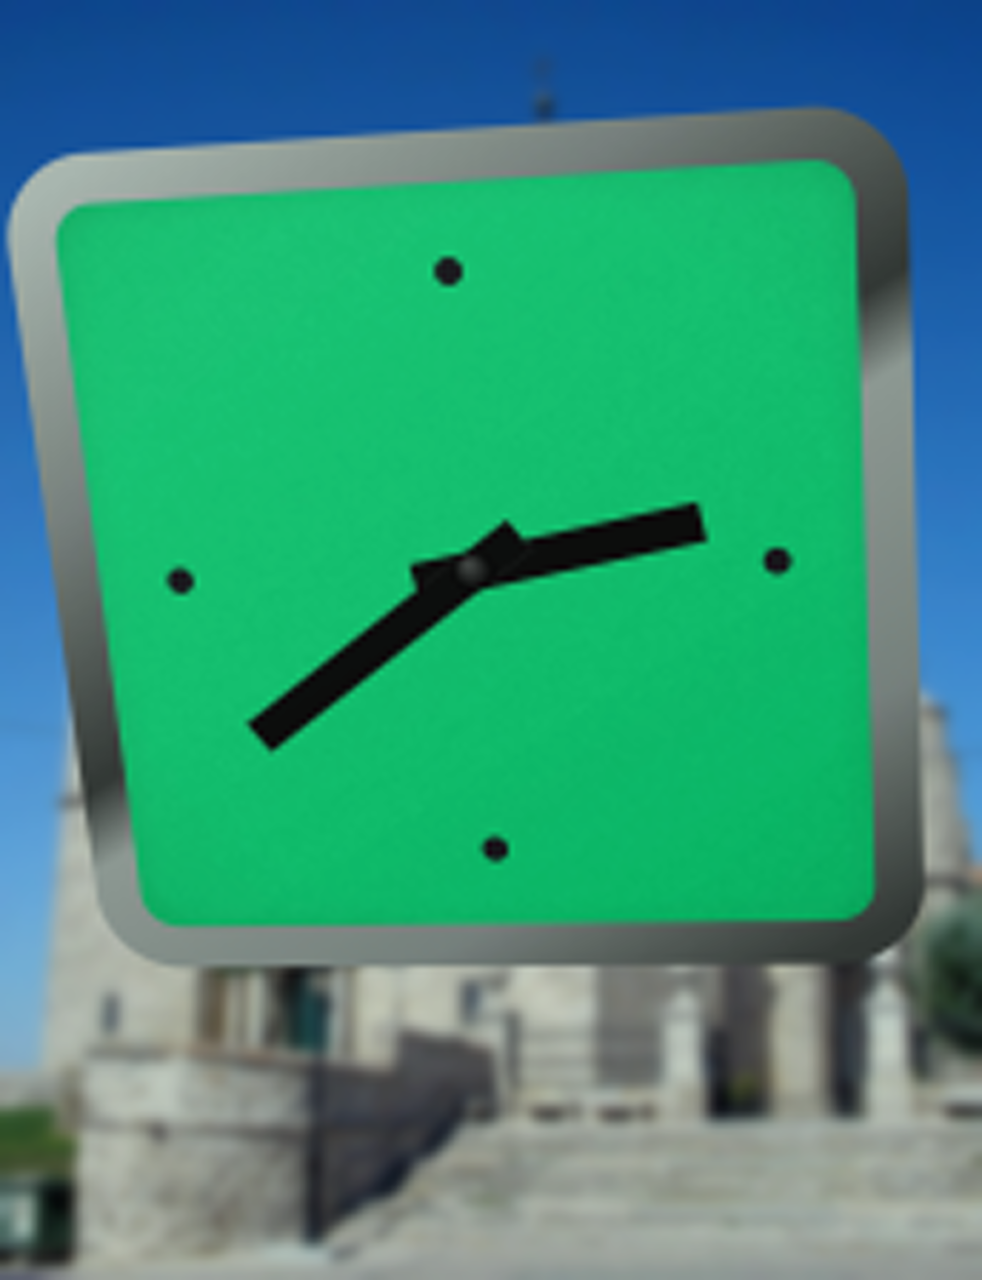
**2:39**
